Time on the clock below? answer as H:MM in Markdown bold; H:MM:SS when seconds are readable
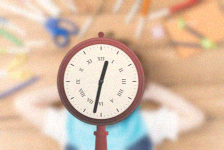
**12:32**
